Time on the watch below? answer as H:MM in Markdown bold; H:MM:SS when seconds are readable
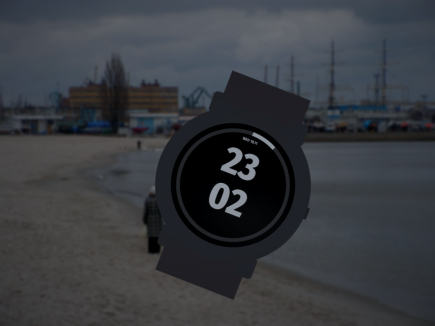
**23:02**
